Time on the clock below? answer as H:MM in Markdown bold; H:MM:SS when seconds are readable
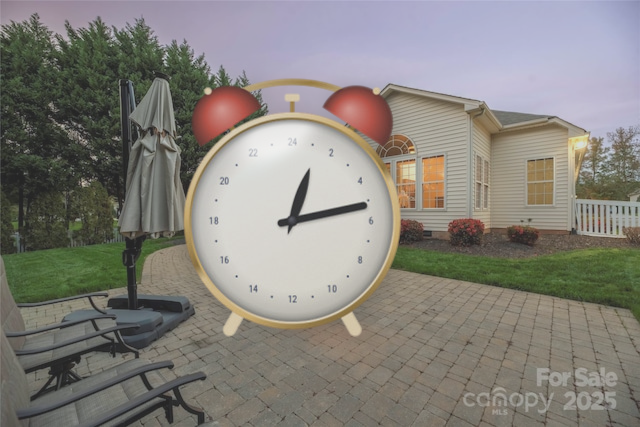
**1:13**
